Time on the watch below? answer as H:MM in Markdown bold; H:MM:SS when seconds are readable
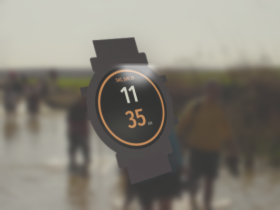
**11:35**
